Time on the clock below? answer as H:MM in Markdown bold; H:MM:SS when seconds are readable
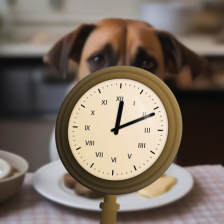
**12:11**
